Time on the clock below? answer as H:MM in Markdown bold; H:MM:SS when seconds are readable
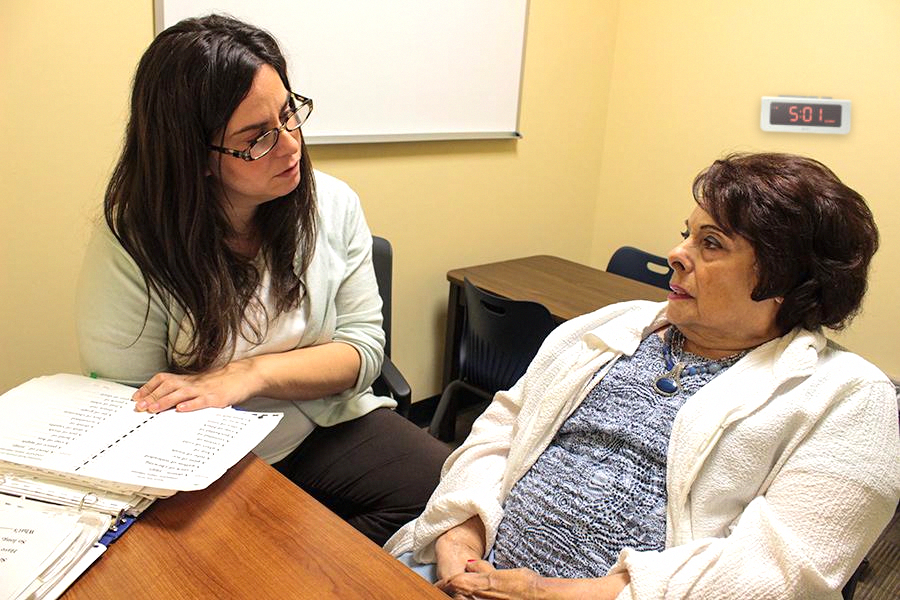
**5:01**
